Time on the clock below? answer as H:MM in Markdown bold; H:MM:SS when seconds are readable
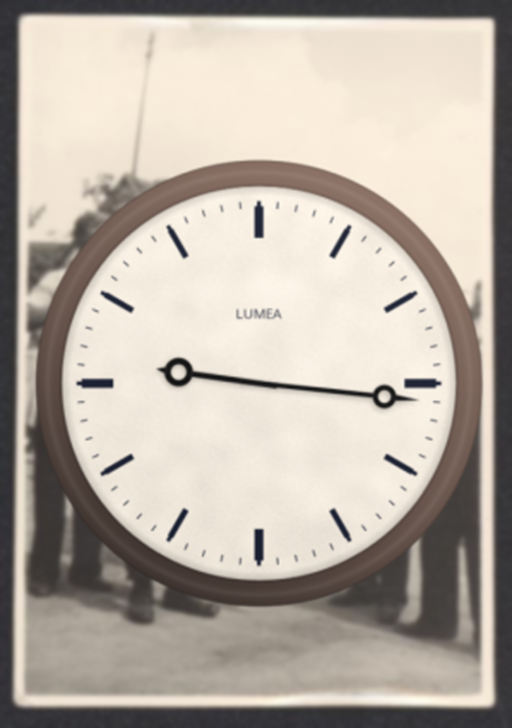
**9:16**
